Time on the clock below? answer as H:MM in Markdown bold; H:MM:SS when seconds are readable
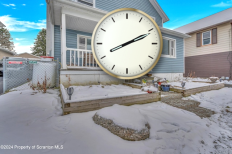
**8:11**
